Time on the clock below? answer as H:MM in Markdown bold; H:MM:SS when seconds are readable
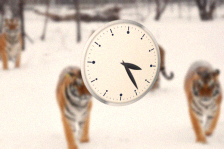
**3:24**
